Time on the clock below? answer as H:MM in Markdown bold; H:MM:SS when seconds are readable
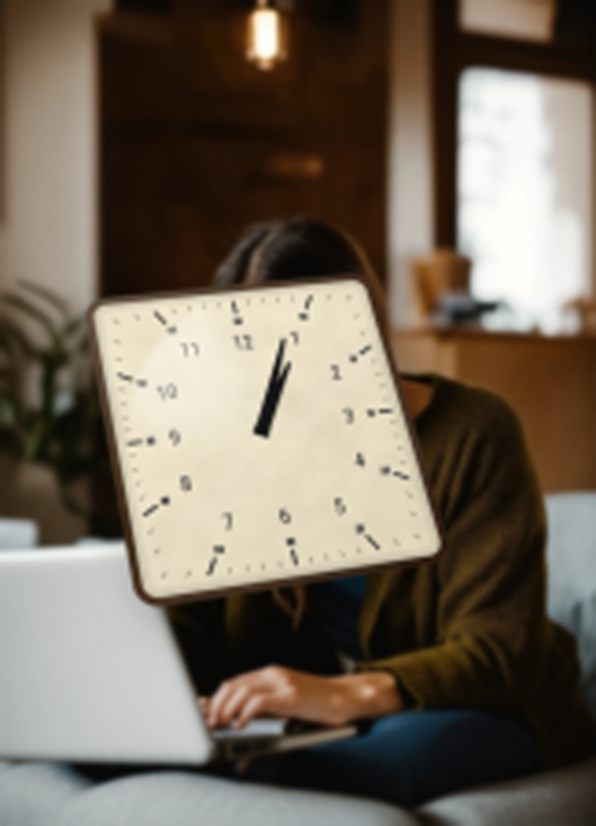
**1:04**
